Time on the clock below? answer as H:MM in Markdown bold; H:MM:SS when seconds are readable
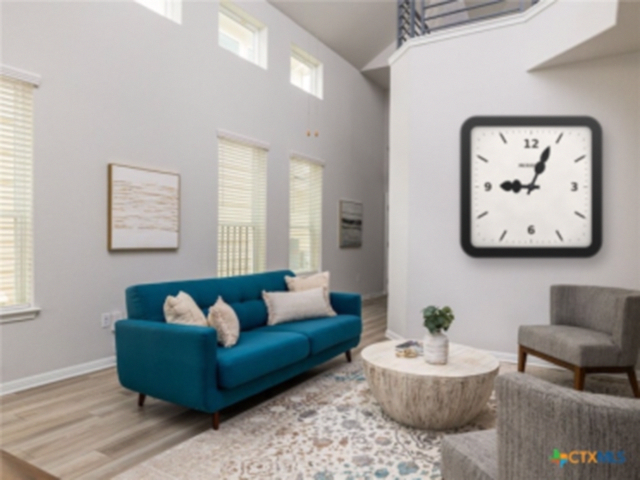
**9:04**
